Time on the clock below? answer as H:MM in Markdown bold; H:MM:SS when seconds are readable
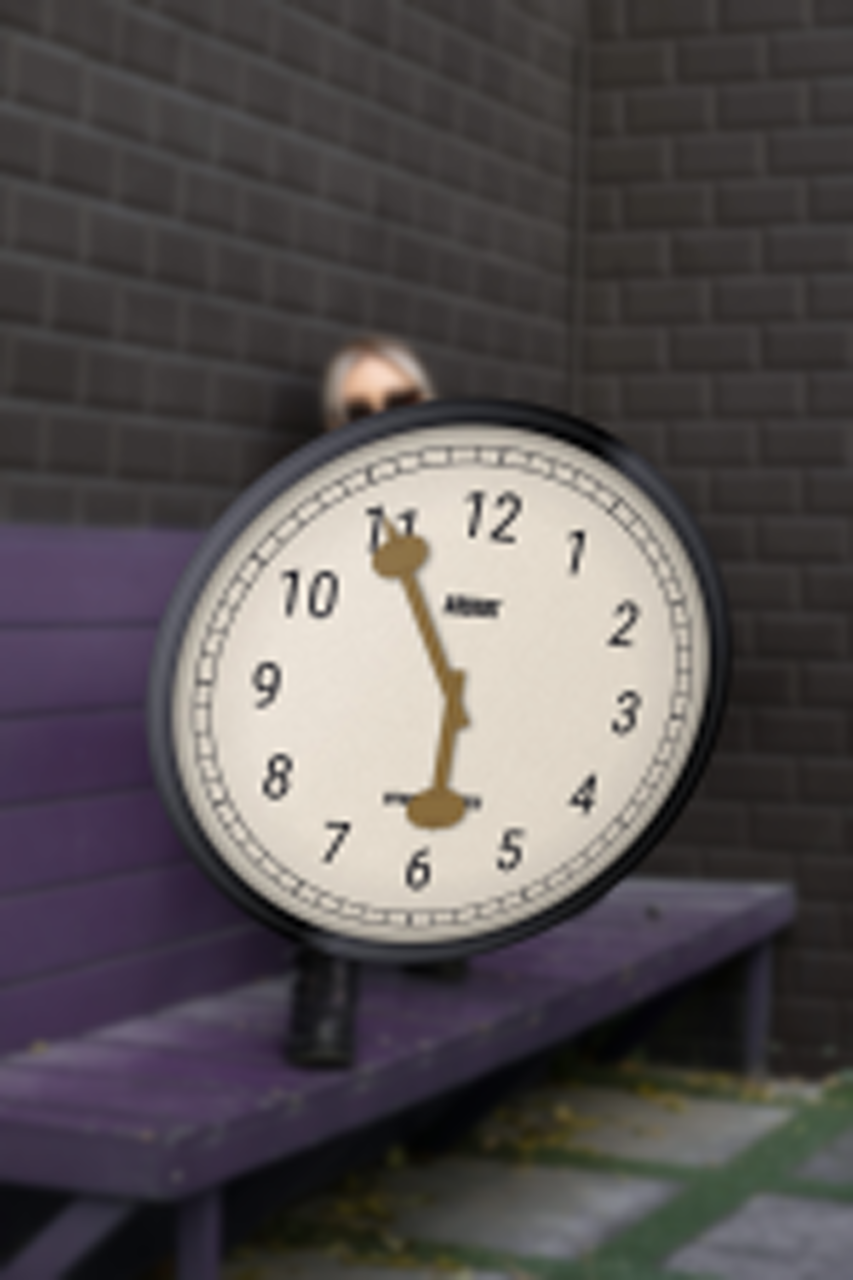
**5:55**
